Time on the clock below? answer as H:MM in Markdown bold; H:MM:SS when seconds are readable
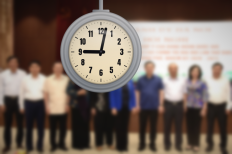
**9:02**
